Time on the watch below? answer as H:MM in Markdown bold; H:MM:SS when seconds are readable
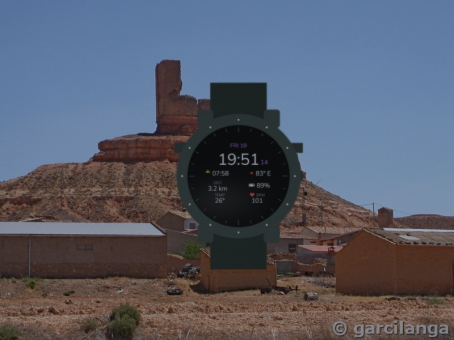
**19:51**
